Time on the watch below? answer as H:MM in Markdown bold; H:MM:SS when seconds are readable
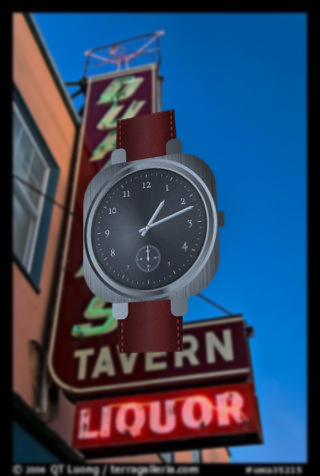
**1:12**
